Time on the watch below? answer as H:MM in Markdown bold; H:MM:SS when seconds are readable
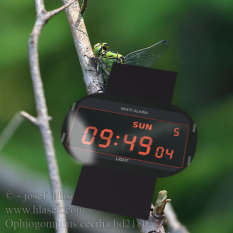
**9:49:04**
